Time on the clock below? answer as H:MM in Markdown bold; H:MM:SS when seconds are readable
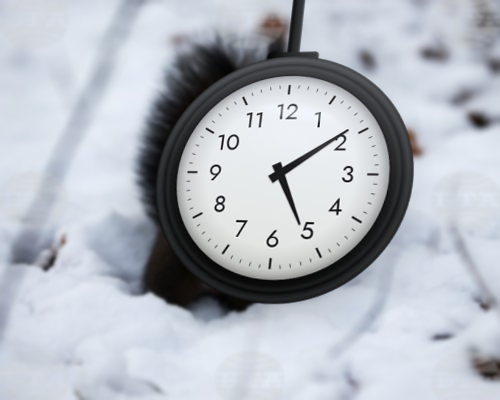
**5:09**
